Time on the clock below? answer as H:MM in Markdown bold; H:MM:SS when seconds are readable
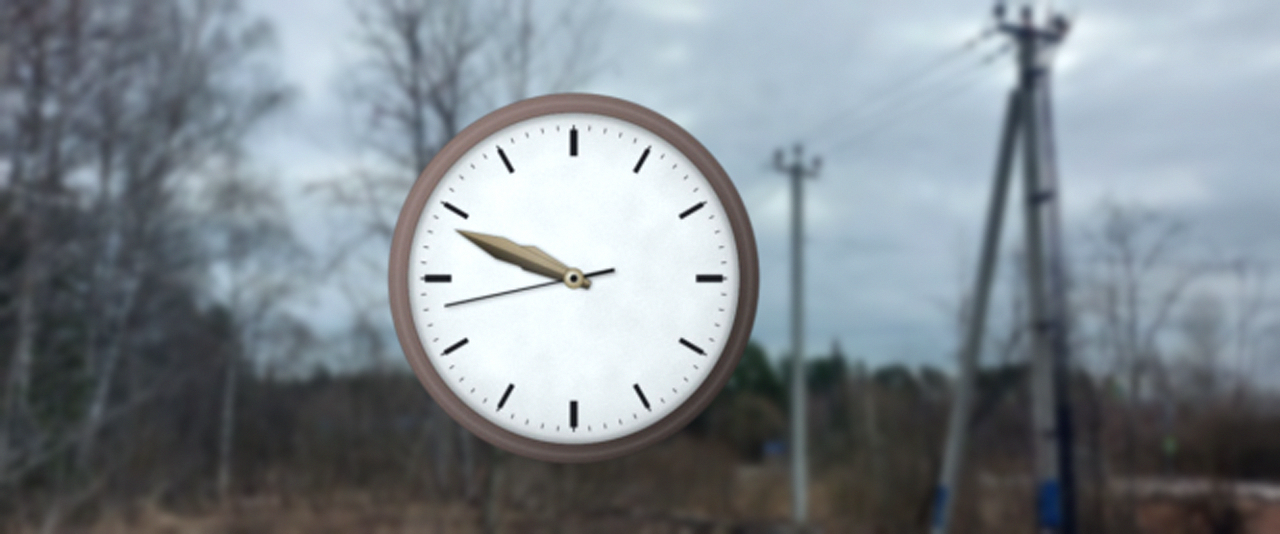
**9:48:43**
